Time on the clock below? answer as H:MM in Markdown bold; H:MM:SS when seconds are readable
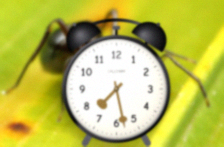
**7:28**
